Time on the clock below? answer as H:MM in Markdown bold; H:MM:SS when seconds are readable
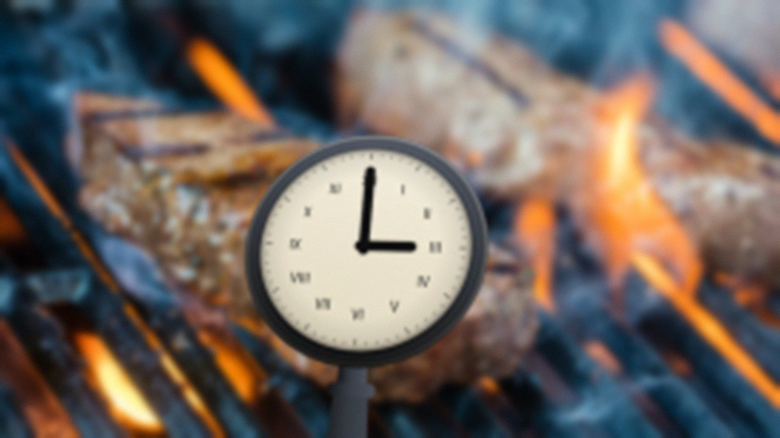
**3:00**
